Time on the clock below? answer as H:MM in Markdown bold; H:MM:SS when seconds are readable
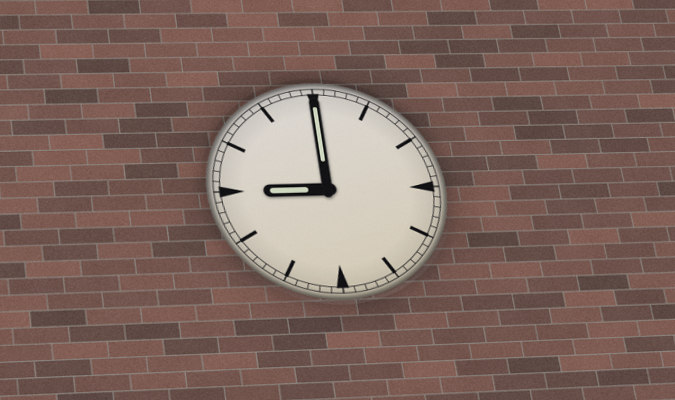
**9:00**
